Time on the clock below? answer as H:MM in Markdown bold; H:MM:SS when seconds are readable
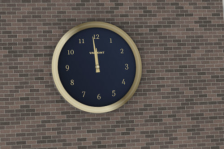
**11:59**
